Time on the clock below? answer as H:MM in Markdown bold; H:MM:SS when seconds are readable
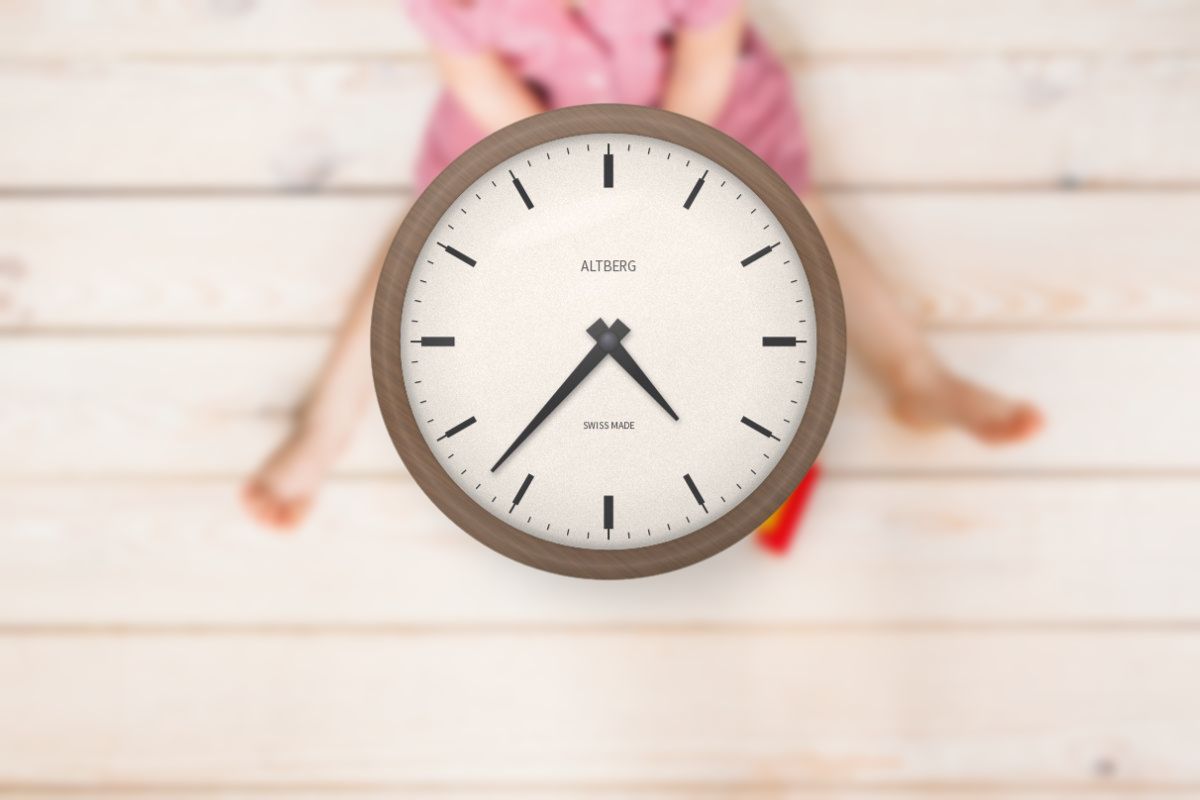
**4:37**
